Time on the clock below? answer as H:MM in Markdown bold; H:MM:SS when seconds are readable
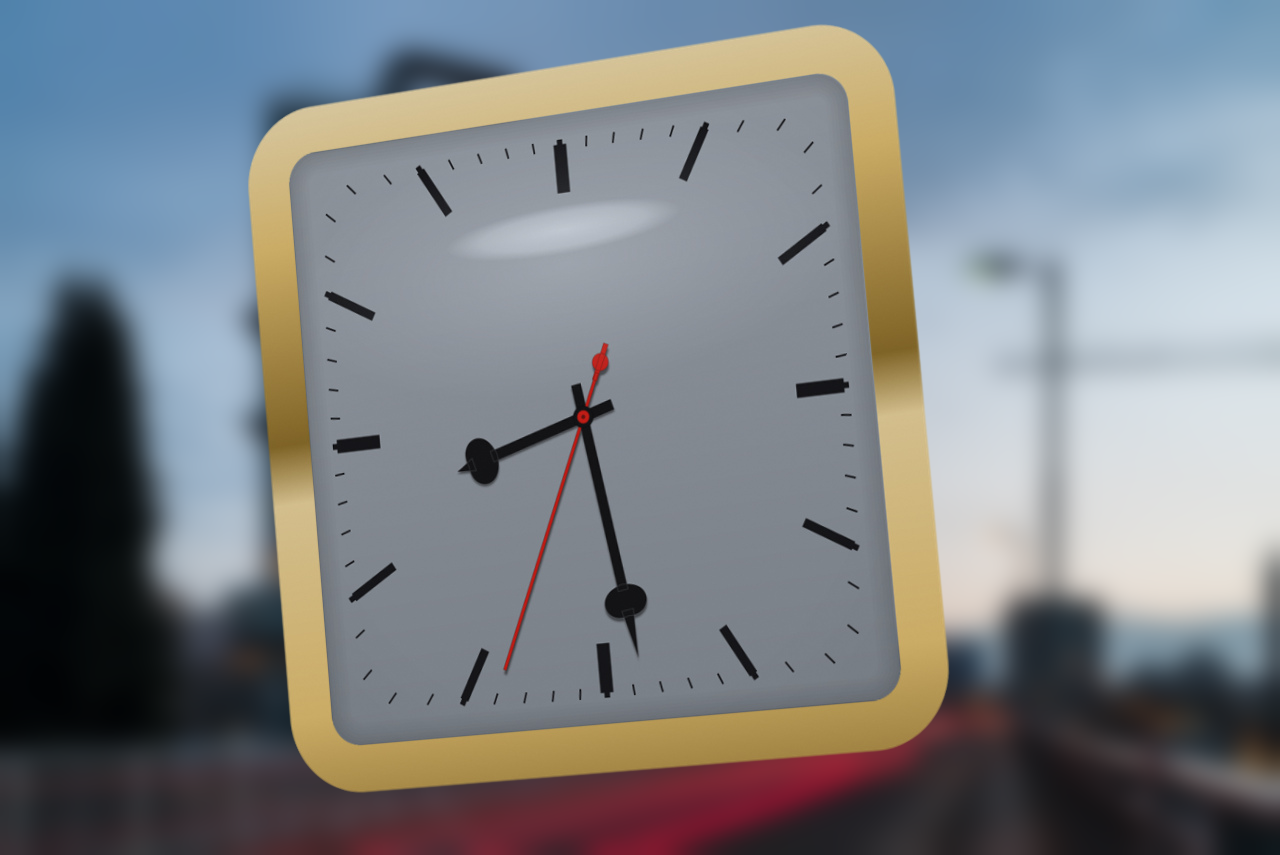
**8:28:34**
